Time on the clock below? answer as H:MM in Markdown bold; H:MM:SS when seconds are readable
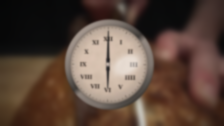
**6:00**
